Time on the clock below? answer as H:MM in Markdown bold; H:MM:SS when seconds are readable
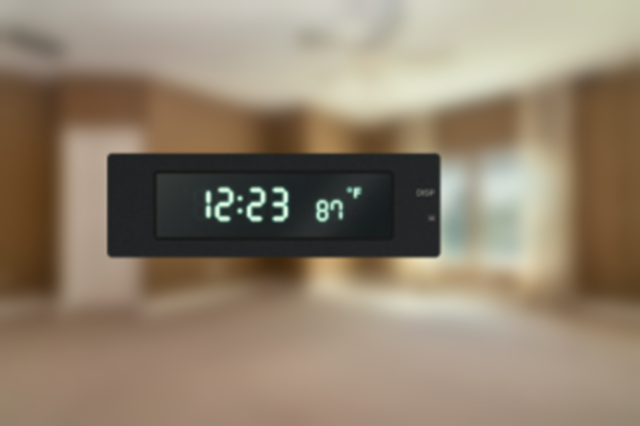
**12:23**
